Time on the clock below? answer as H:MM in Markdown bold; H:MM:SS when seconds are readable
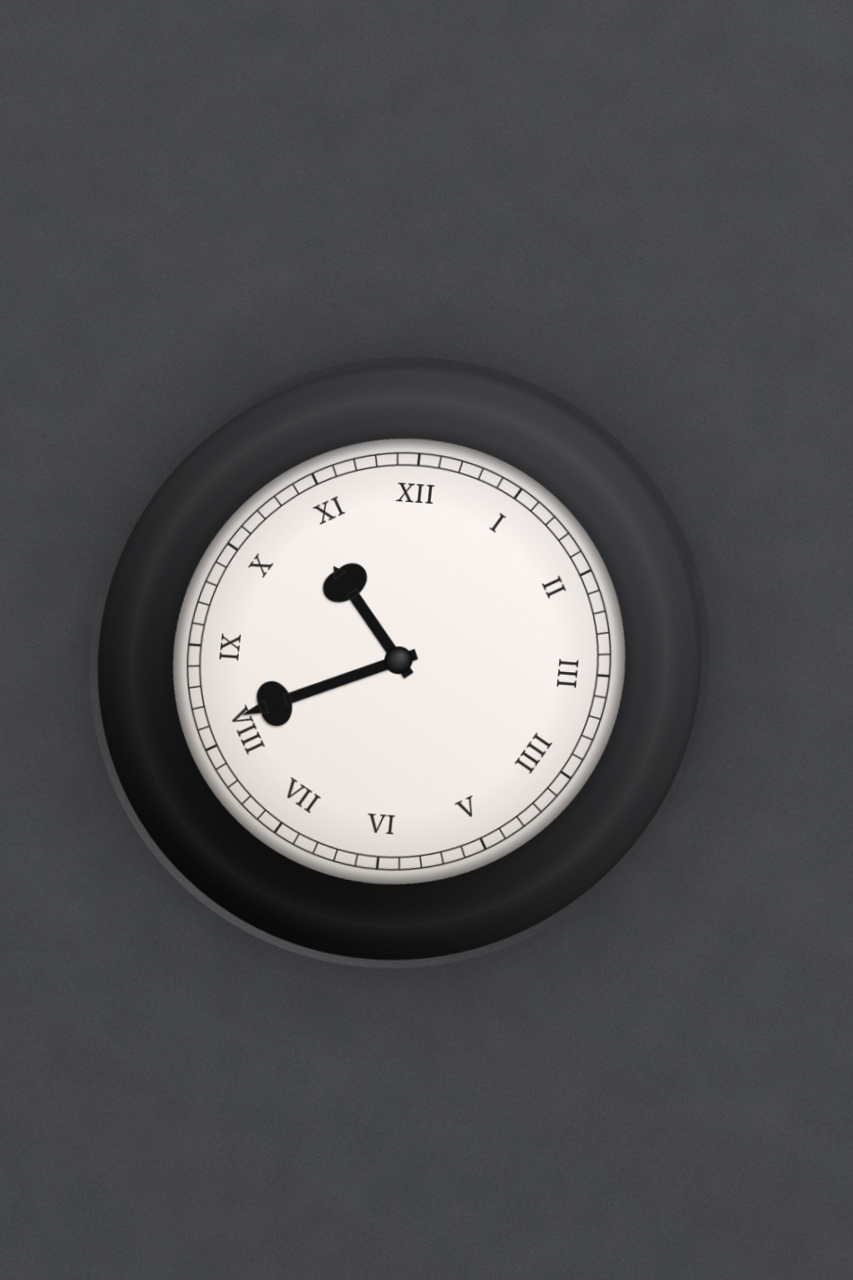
**10:41**
